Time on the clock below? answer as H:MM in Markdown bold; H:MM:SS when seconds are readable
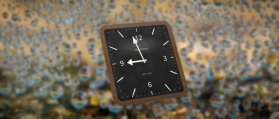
**8:58**
